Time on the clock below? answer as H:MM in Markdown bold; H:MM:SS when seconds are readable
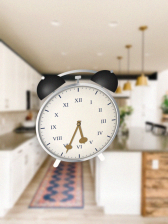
**5:34**
